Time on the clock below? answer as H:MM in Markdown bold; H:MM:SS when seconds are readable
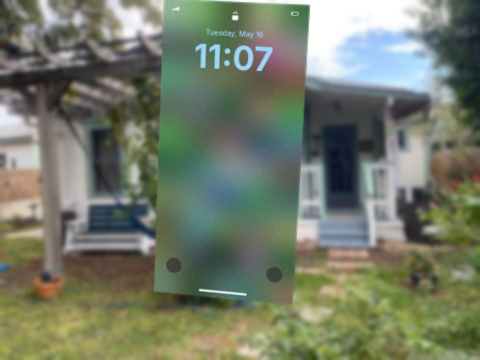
**11:07**
